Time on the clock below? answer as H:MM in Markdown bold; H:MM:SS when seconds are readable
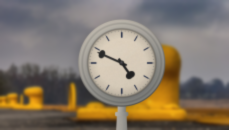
**4:49**
